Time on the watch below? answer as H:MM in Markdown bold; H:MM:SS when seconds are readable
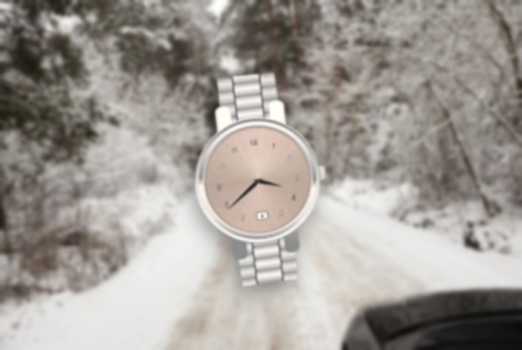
**3:39**
